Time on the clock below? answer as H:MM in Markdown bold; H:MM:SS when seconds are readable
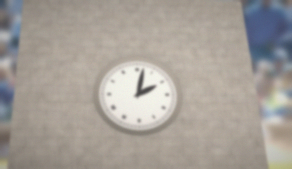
**2:02**
